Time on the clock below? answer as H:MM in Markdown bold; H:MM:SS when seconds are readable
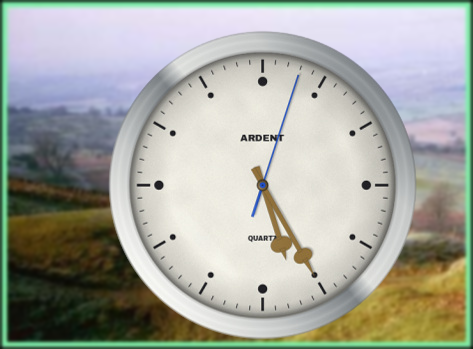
**5:25:03**
